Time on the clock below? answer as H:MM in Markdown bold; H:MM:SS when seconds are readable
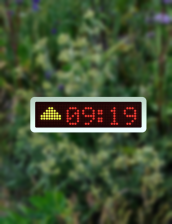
**9:19**
